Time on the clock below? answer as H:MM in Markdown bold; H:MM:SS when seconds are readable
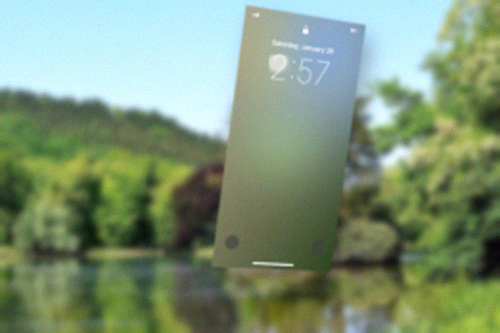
**2:57**
